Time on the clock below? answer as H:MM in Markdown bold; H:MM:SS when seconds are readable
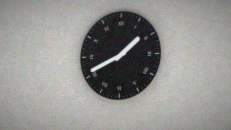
**1:41**
